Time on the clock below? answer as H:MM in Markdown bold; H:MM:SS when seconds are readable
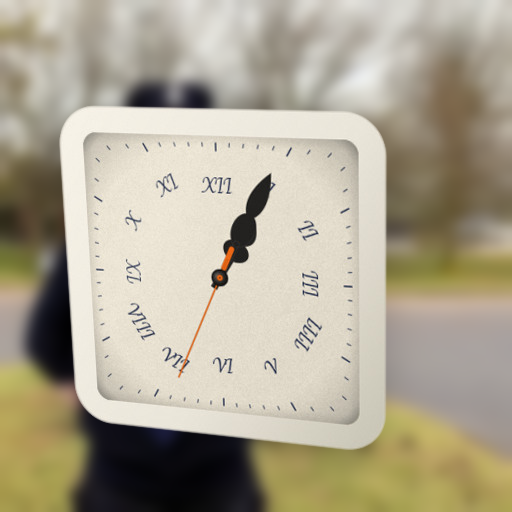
**1:04:34**
